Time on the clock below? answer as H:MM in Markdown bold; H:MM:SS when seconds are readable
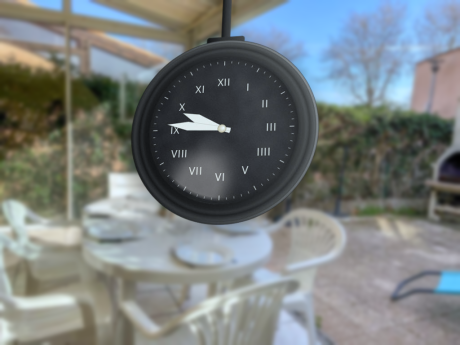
**9:46**
